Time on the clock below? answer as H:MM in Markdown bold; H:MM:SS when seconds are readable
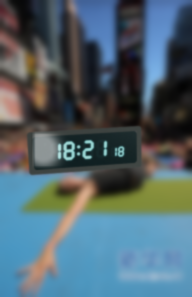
**18:21:18**
